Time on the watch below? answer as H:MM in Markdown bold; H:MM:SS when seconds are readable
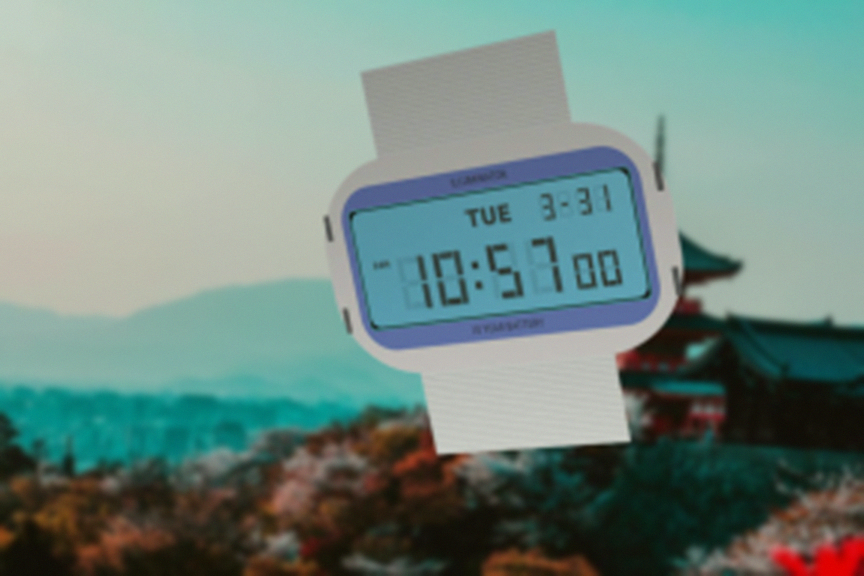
**10:57:00**
